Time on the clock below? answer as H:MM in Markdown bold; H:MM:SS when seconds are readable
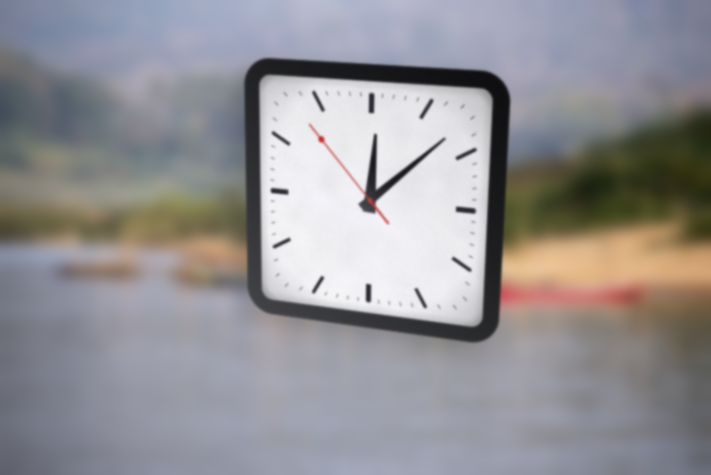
**12:07:53**
